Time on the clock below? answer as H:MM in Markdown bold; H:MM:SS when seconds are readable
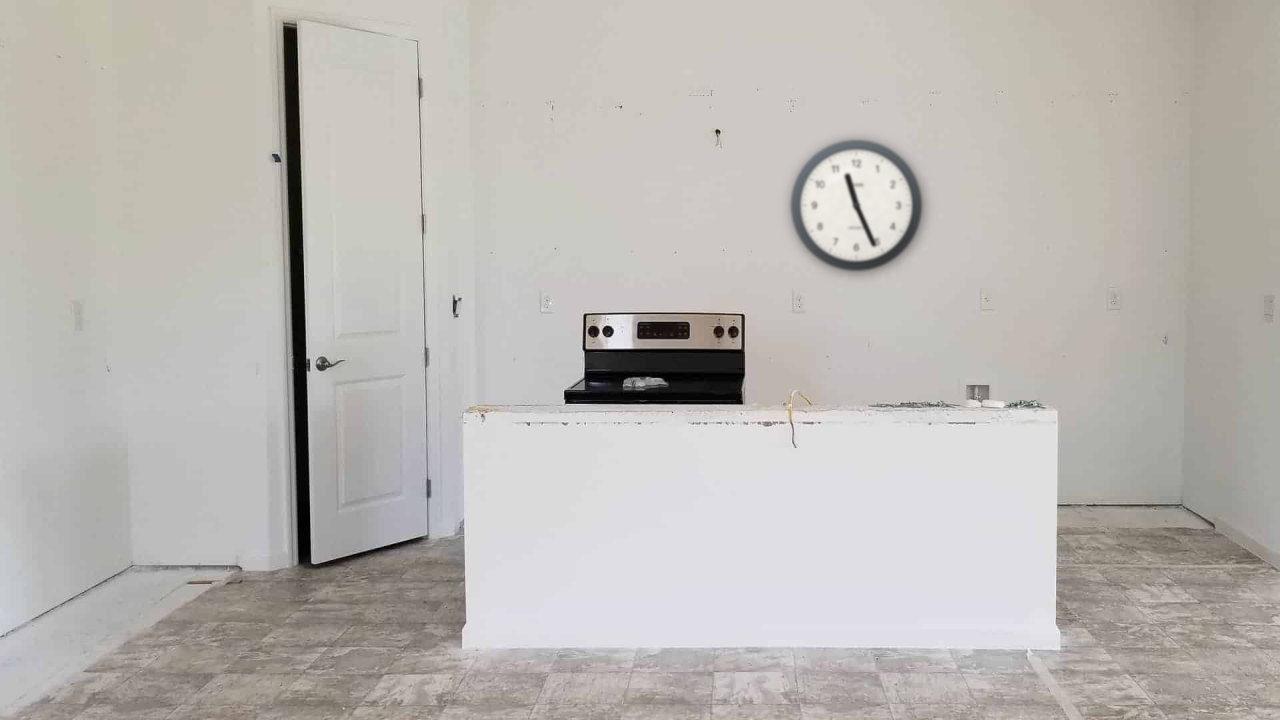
**11:26**
